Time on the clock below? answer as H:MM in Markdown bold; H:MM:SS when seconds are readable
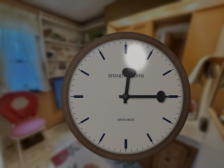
**12:15**
